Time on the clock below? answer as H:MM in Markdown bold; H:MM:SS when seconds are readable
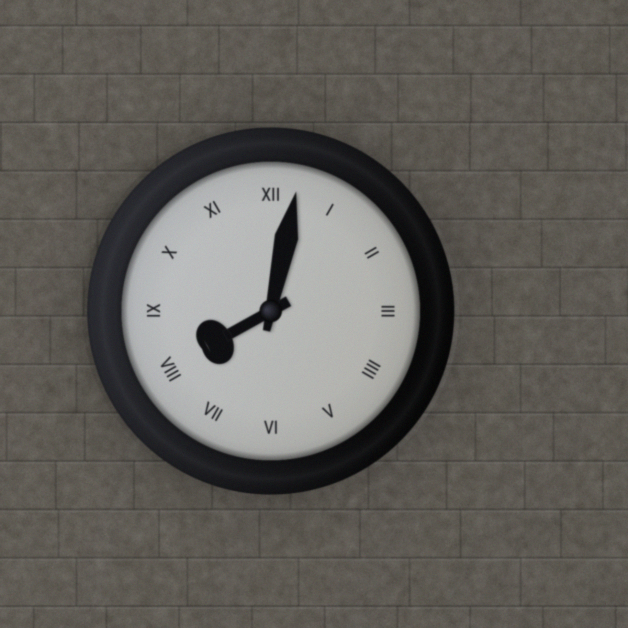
**8:02**
